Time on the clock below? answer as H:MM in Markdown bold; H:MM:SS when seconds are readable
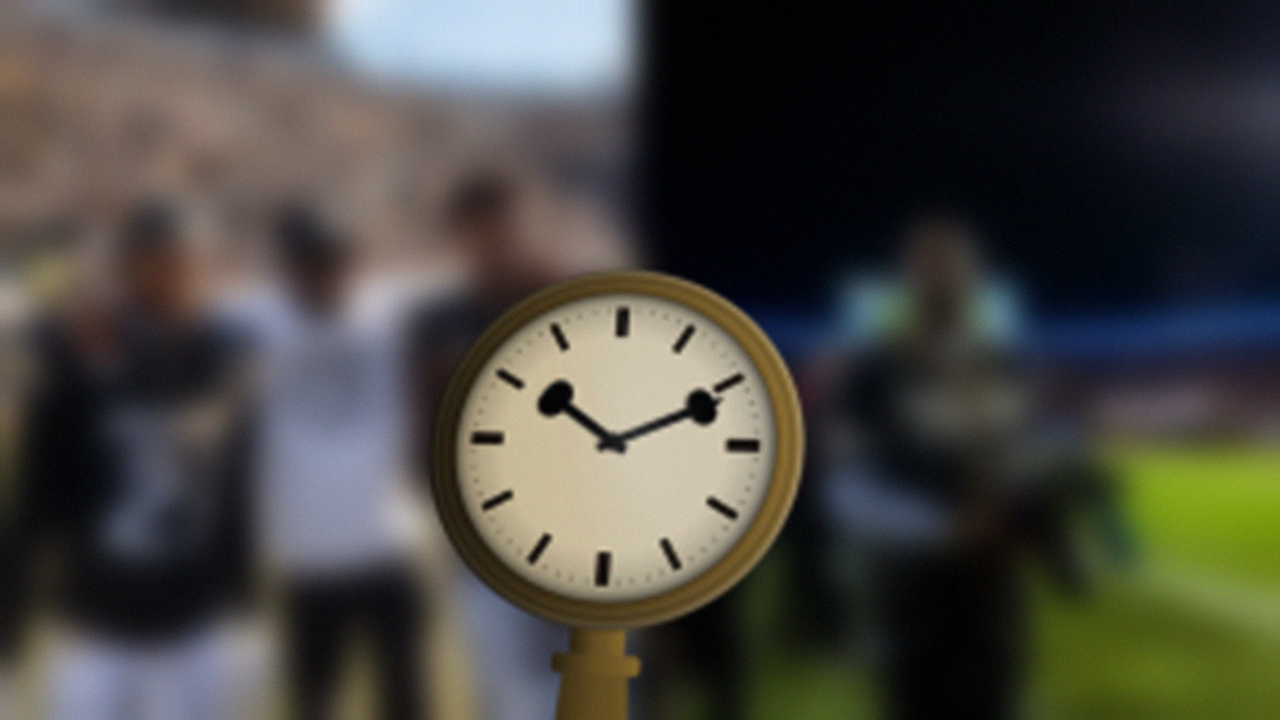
**10:11**
